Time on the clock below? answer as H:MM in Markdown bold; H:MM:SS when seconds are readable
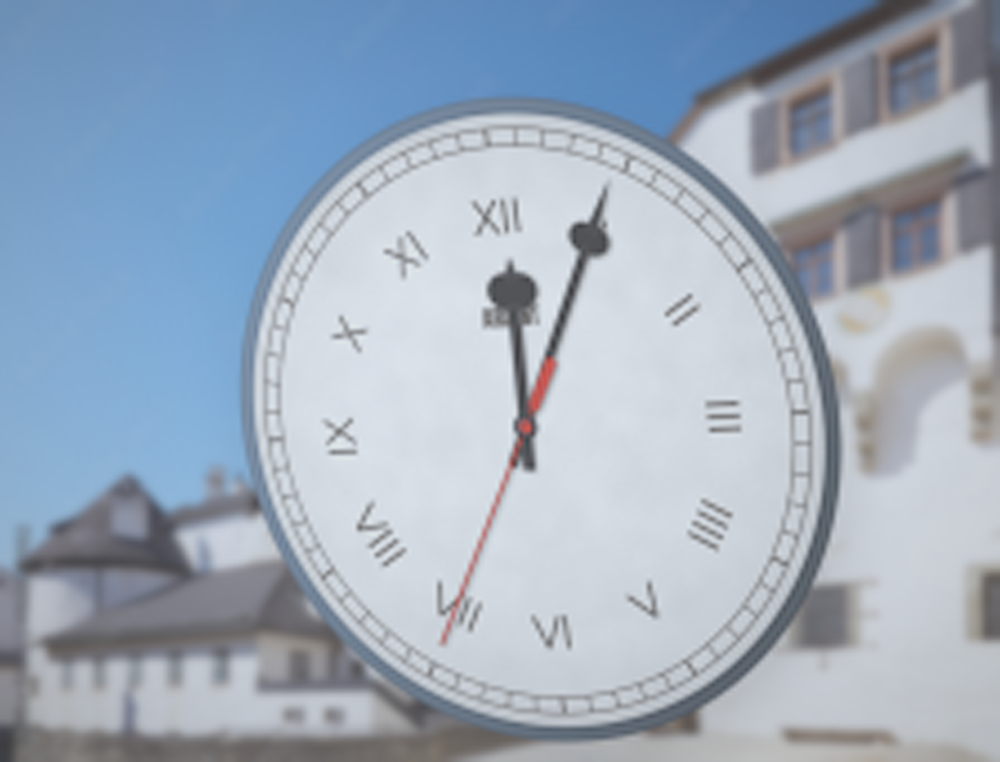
**12:04:35**
